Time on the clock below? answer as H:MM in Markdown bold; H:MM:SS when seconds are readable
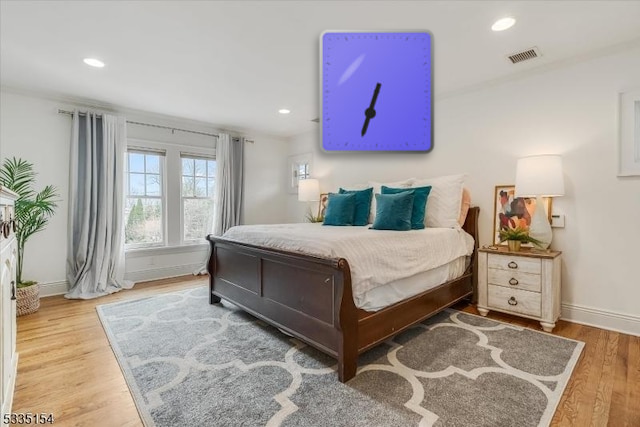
**6:33**
